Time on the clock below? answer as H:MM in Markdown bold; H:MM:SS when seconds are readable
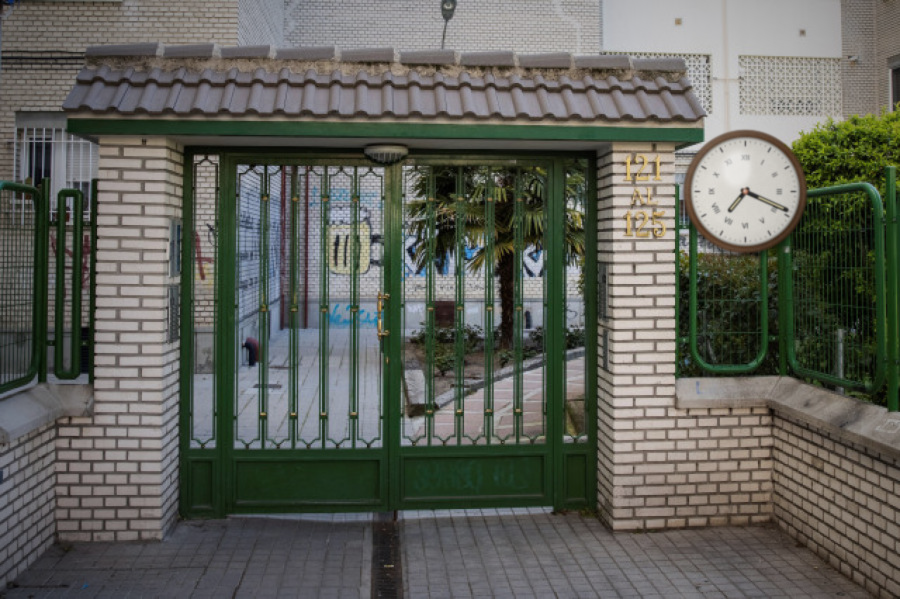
**7:19**
